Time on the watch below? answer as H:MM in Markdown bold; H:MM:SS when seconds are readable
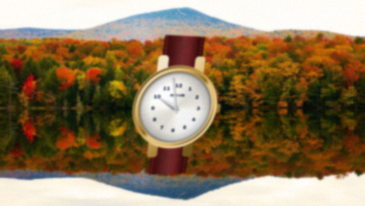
**9:58**
